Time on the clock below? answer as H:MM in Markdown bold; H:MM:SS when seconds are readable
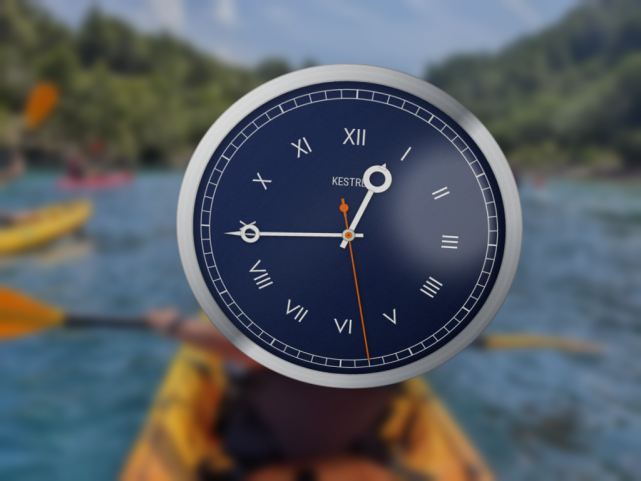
**12:44:28**
